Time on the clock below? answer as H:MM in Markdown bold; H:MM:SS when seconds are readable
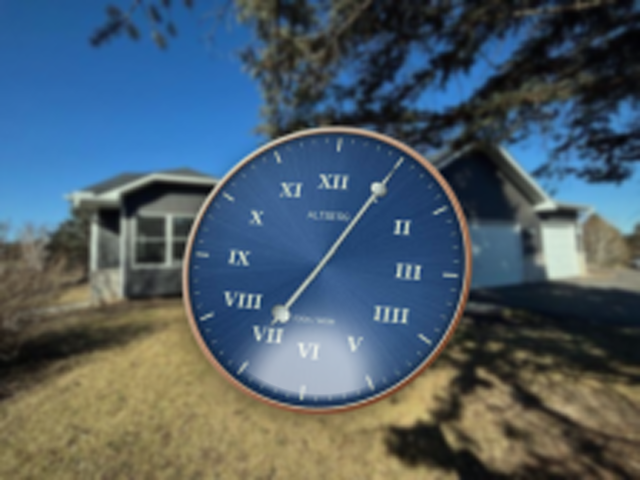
**7:05**
